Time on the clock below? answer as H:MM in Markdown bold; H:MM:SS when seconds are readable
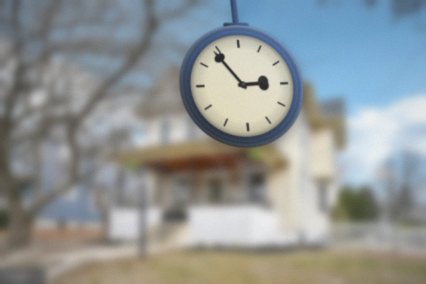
**2:54**
